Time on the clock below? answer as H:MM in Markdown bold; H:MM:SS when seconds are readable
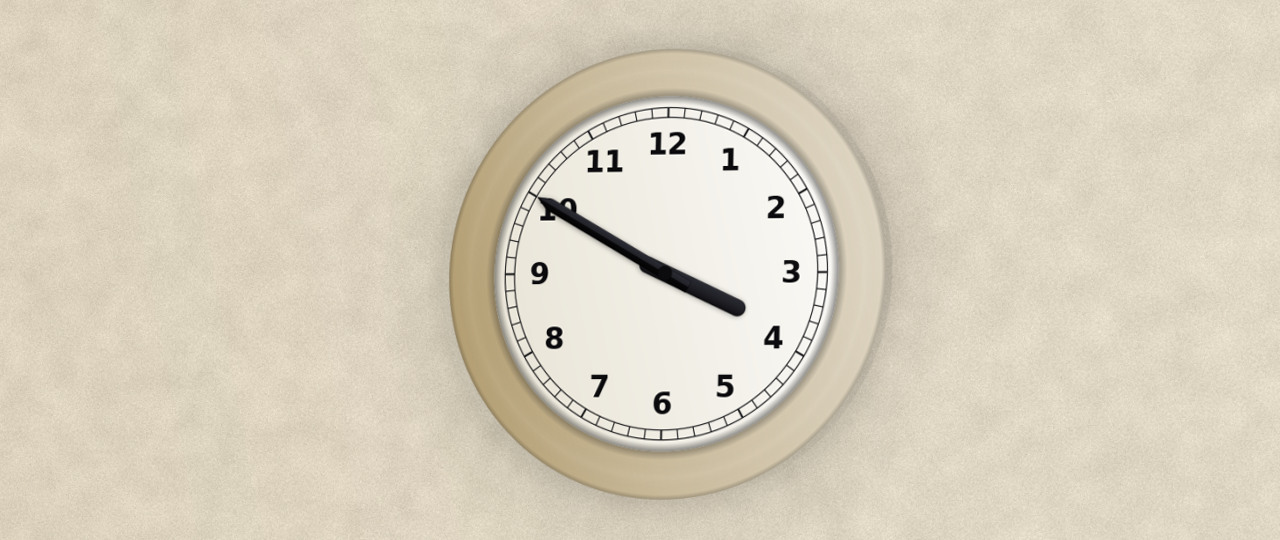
**3:50**
